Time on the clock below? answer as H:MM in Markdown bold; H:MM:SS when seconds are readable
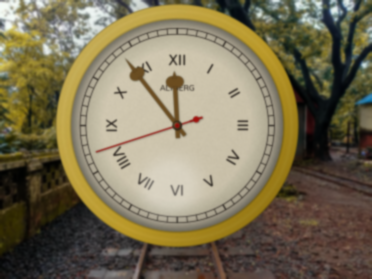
**11:53:42**
